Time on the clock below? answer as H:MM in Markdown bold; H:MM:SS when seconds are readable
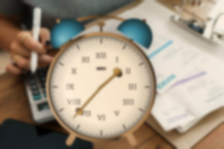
**1:37**
